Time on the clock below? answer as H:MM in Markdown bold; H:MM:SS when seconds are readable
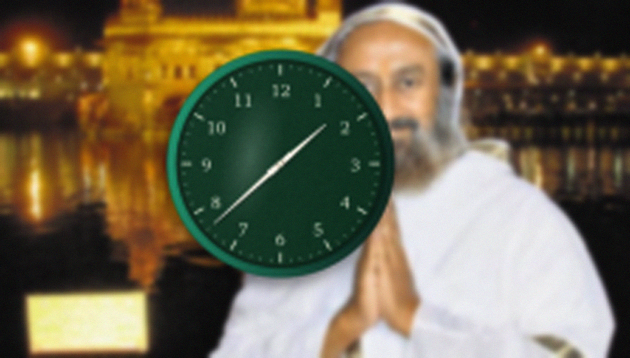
**1:38**
